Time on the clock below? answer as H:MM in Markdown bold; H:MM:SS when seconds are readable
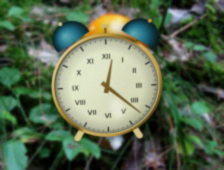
**12:22**
